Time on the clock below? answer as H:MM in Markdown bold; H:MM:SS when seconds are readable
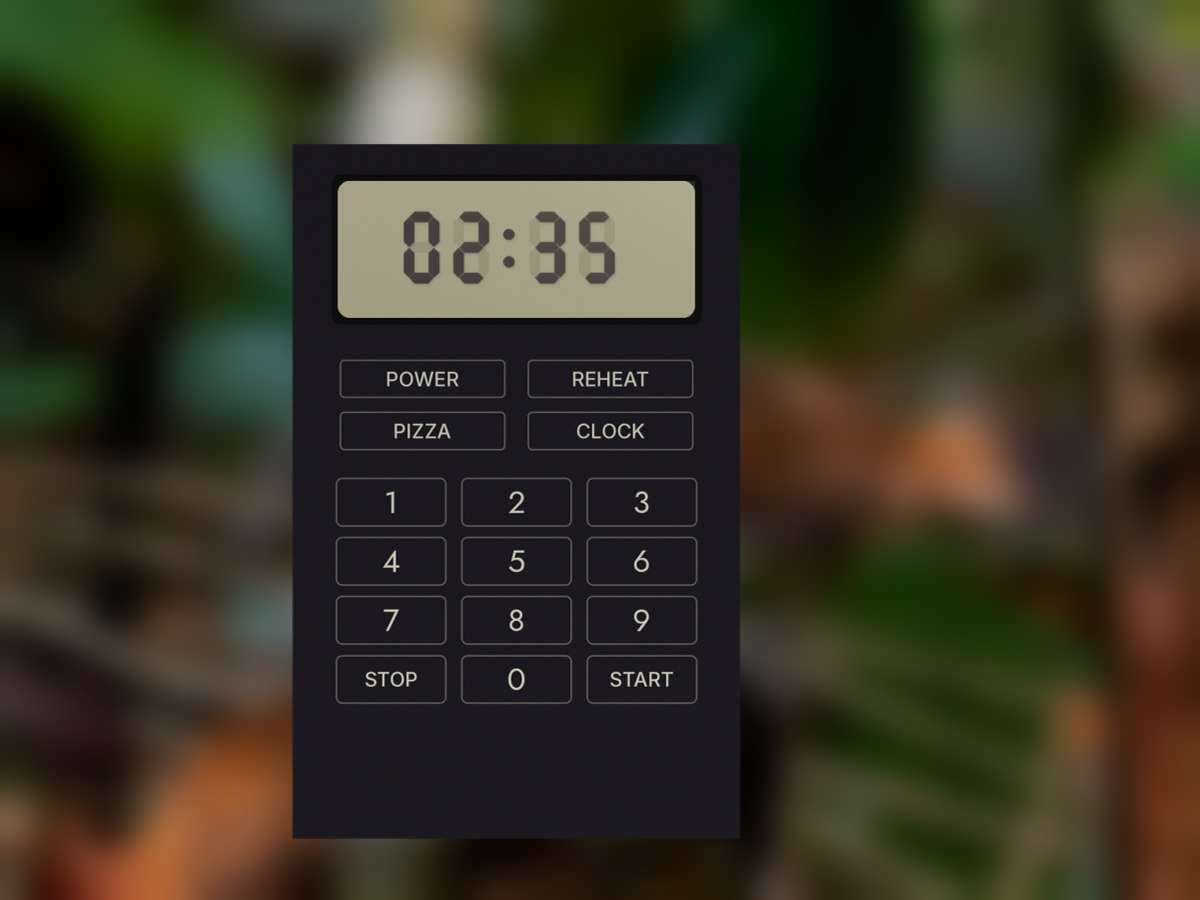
**2:35**
